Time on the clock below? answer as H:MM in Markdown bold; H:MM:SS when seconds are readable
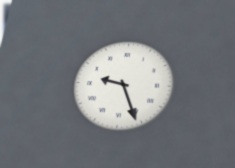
**9:26**
